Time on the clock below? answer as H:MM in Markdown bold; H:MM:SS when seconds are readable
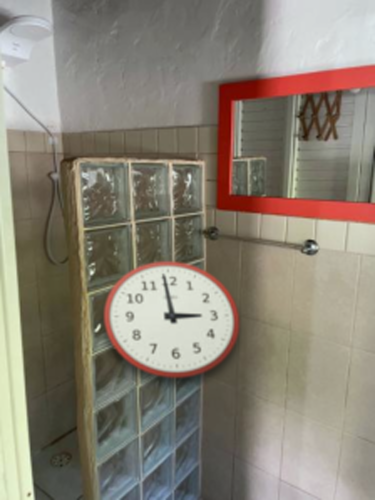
**2:59**
